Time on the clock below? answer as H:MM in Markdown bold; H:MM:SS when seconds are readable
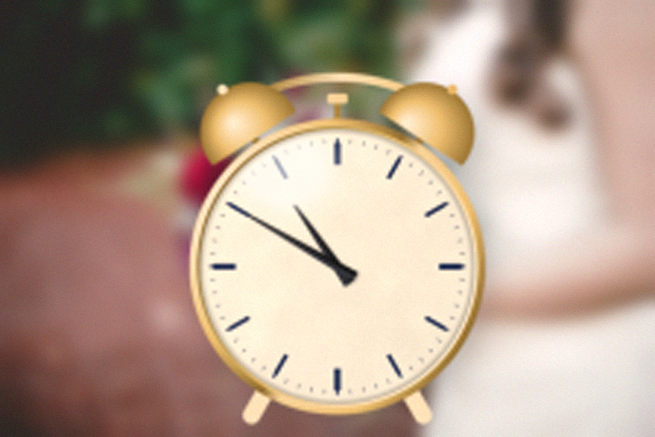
**10:50**
